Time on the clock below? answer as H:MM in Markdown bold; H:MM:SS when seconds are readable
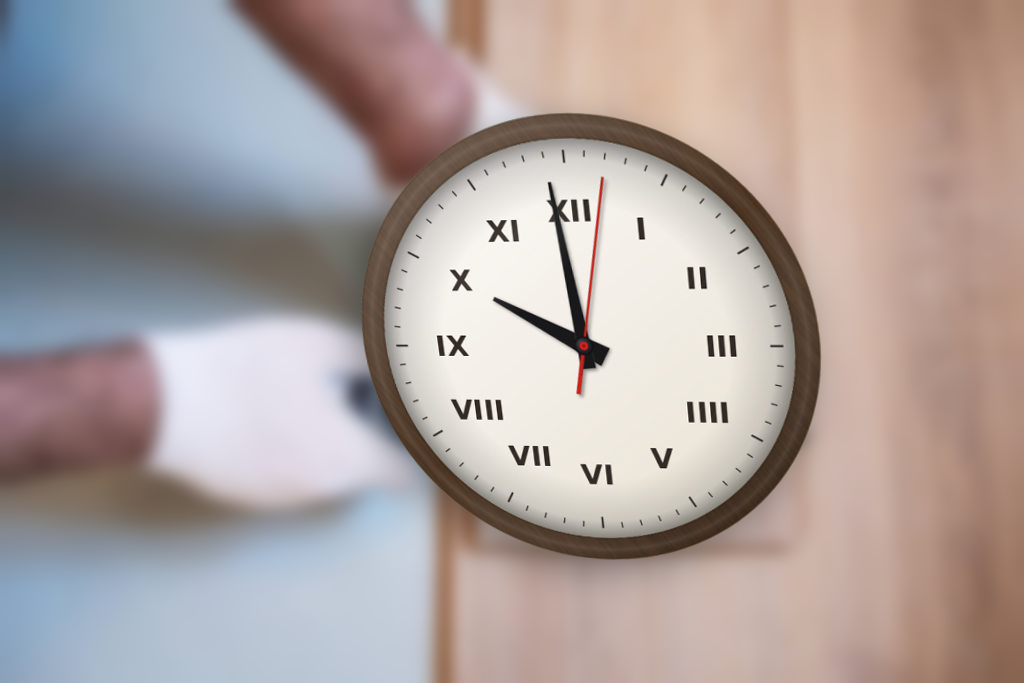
**9:59:02**
